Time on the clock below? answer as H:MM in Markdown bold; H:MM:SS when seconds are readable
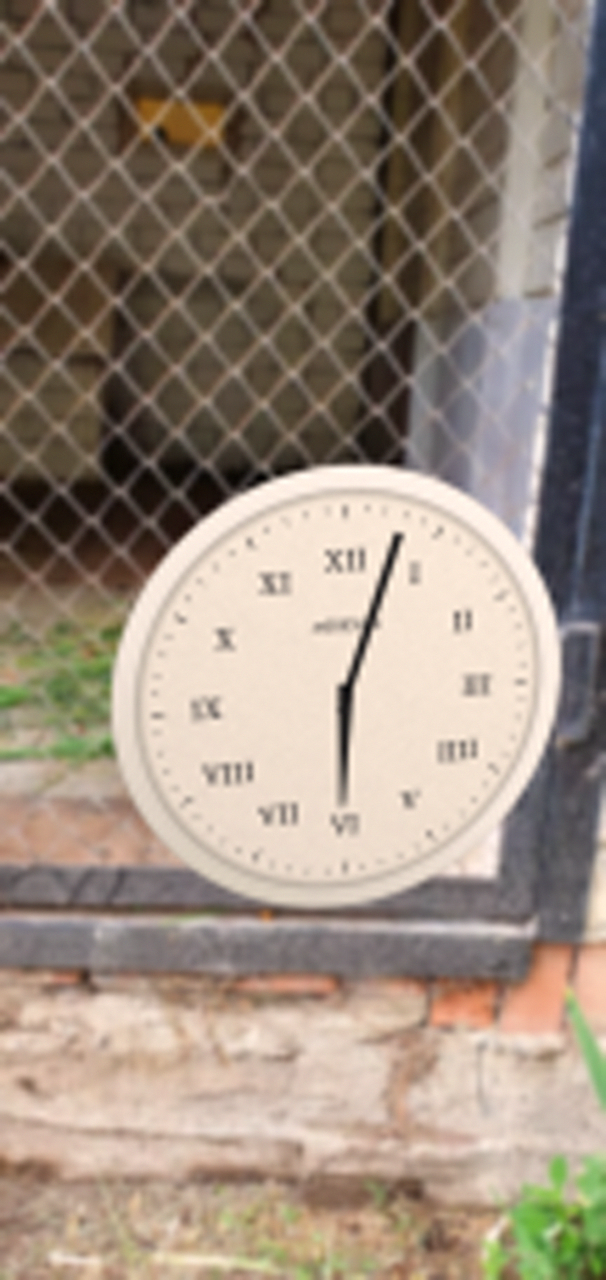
**6:03**
